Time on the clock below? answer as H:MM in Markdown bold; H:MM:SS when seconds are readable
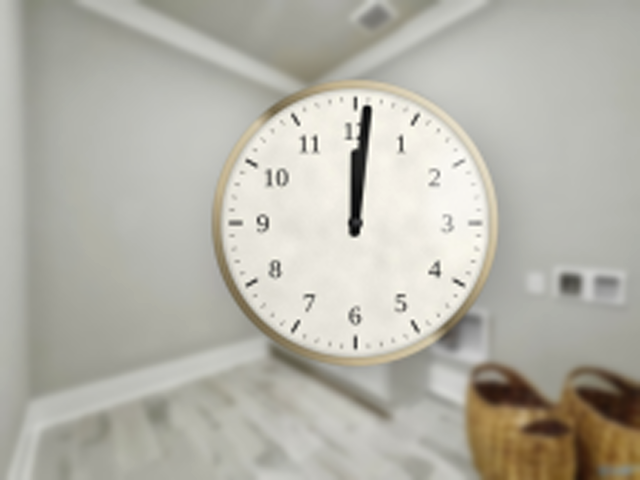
**12:01**
